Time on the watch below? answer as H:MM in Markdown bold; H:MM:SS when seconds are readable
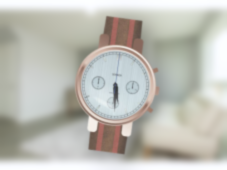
**5:29**
